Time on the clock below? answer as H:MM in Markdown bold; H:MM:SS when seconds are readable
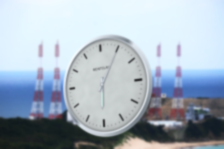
**6:05**
